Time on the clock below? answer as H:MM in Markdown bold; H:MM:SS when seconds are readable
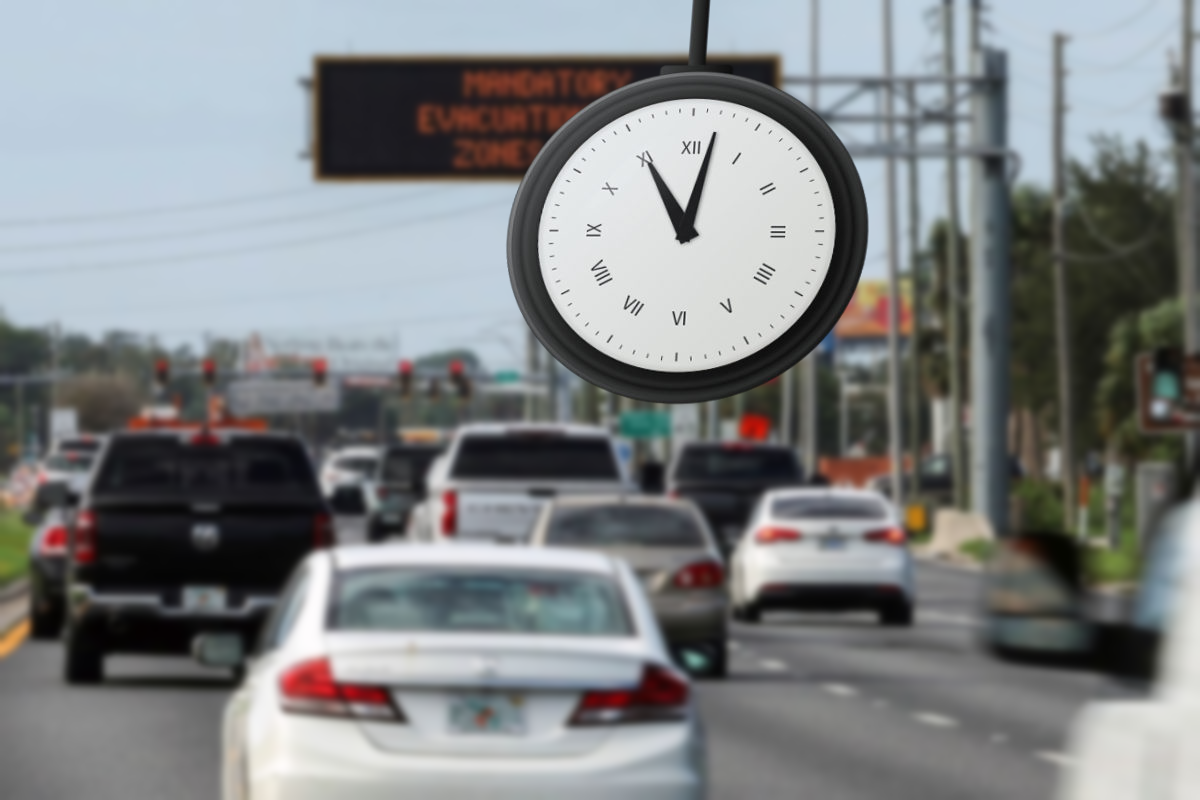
**11:02**
